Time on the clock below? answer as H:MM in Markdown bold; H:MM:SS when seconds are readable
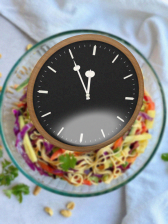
**11:55**
